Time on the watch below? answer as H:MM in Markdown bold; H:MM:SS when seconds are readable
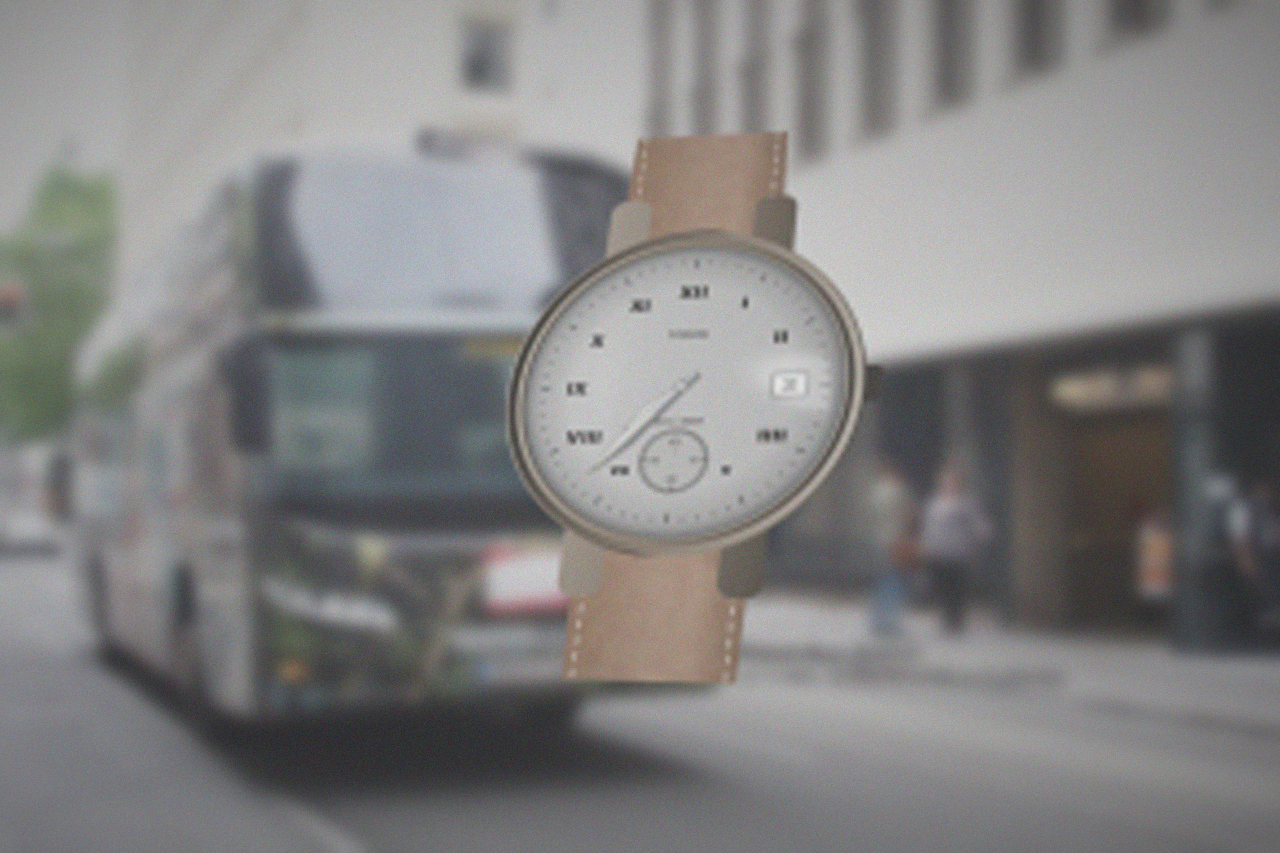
**7:37**
